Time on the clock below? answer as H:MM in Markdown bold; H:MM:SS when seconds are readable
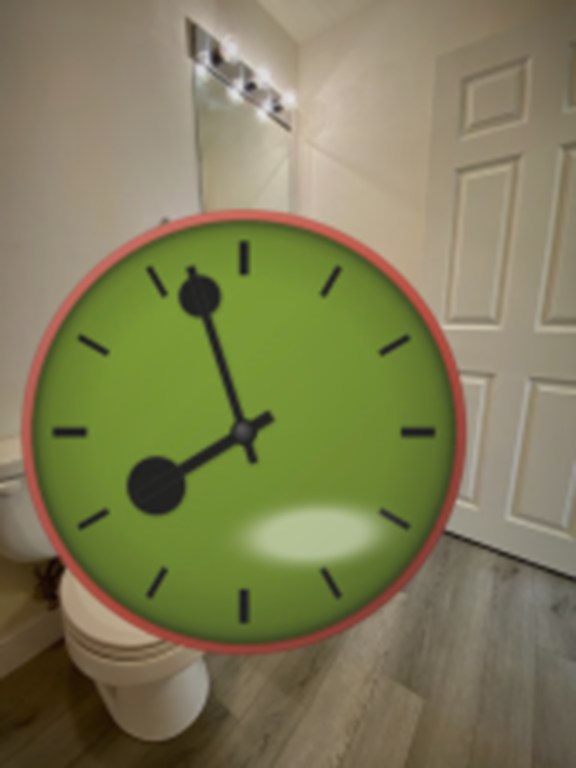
**7:57**
